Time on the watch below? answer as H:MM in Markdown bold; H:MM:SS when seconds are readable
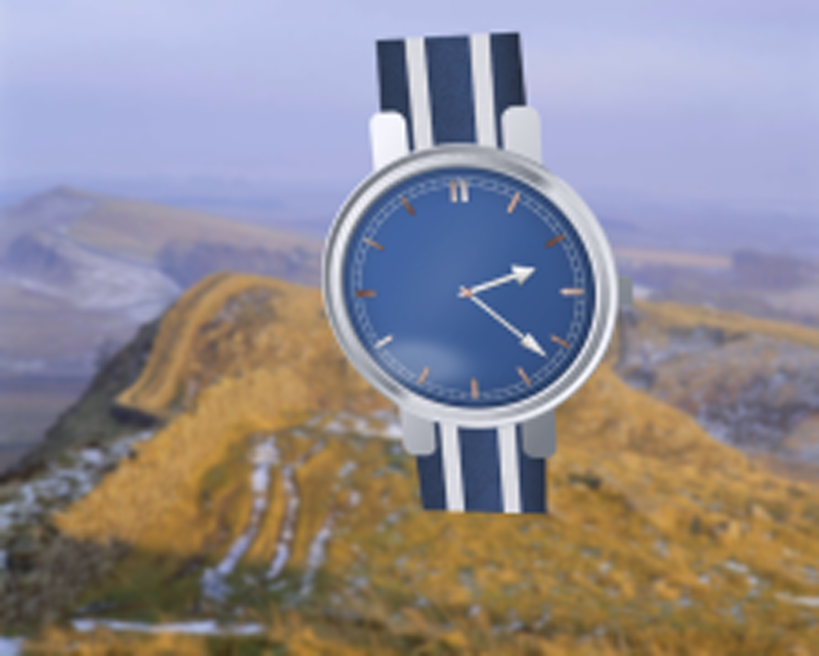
**2:22**
